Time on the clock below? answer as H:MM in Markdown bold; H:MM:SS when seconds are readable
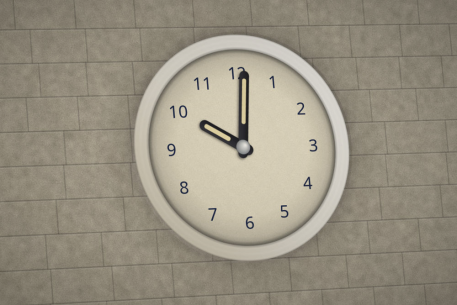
**10:01**
